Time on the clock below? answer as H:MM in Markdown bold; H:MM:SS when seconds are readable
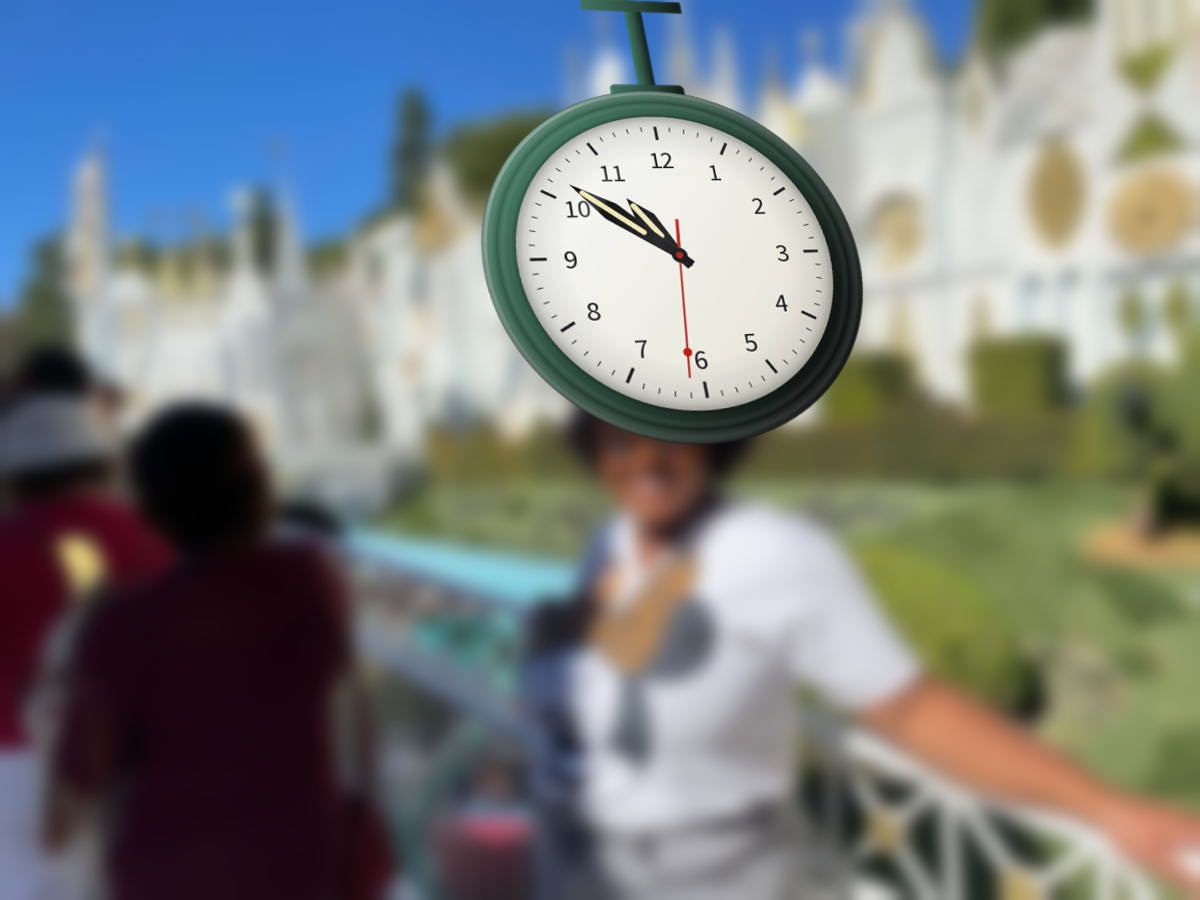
**10:51:31**
